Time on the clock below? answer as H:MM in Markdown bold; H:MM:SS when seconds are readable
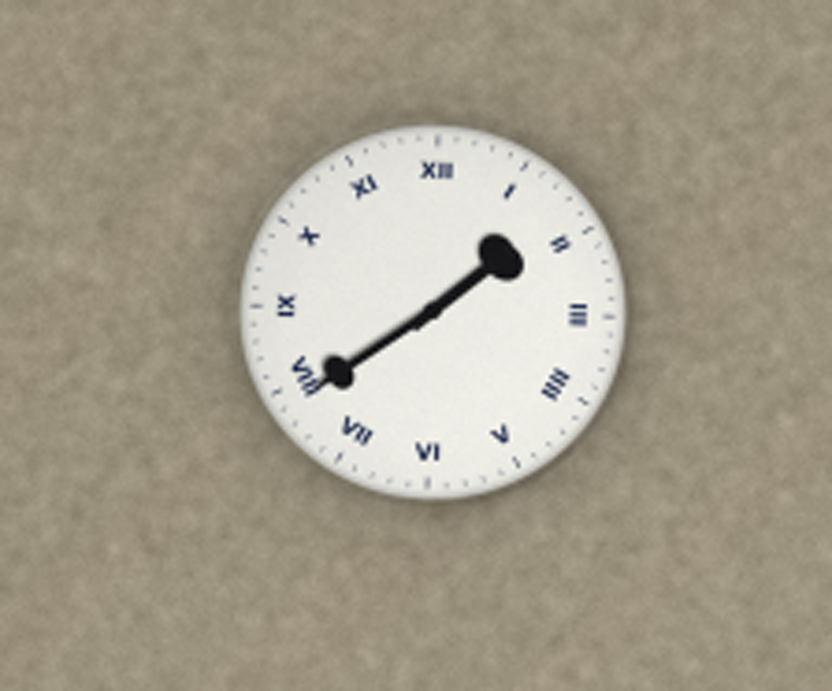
**1:39**
